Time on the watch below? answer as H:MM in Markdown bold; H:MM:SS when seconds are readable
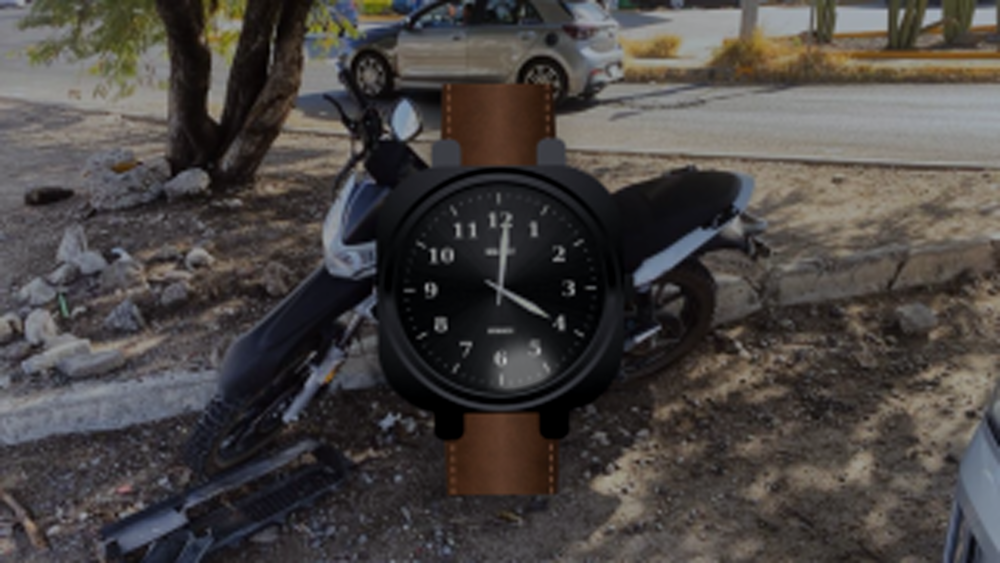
**4:01**
